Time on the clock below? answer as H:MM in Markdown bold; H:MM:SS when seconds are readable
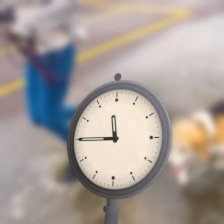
**11:45**
